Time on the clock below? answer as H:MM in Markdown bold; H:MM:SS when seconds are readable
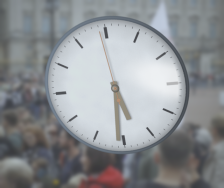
**5:30:59**
